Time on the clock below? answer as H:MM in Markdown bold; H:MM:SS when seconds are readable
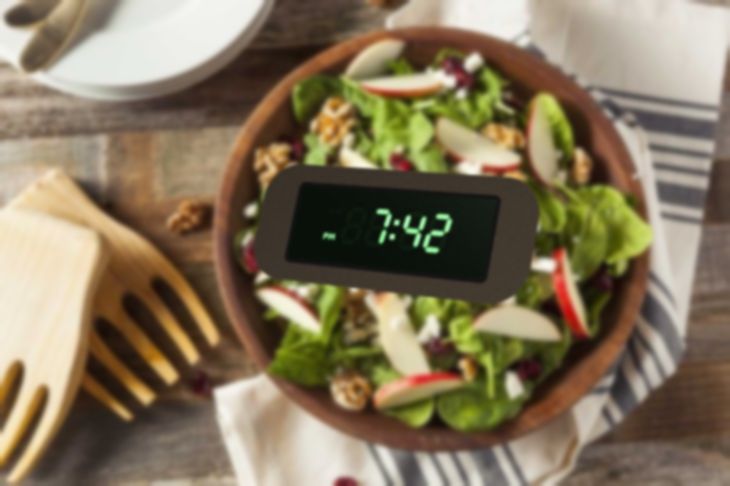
**7:42**
